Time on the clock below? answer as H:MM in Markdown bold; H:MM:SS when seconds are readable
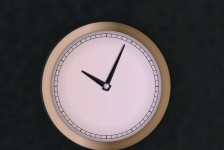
**10:04**
